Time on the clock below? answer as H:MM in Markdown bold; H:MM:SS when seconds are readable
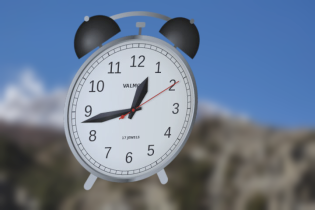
**12:43:10**
